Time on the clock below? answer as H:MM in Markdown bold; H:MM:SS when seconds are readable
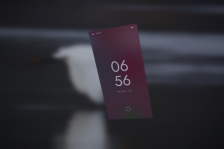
**6:56**
